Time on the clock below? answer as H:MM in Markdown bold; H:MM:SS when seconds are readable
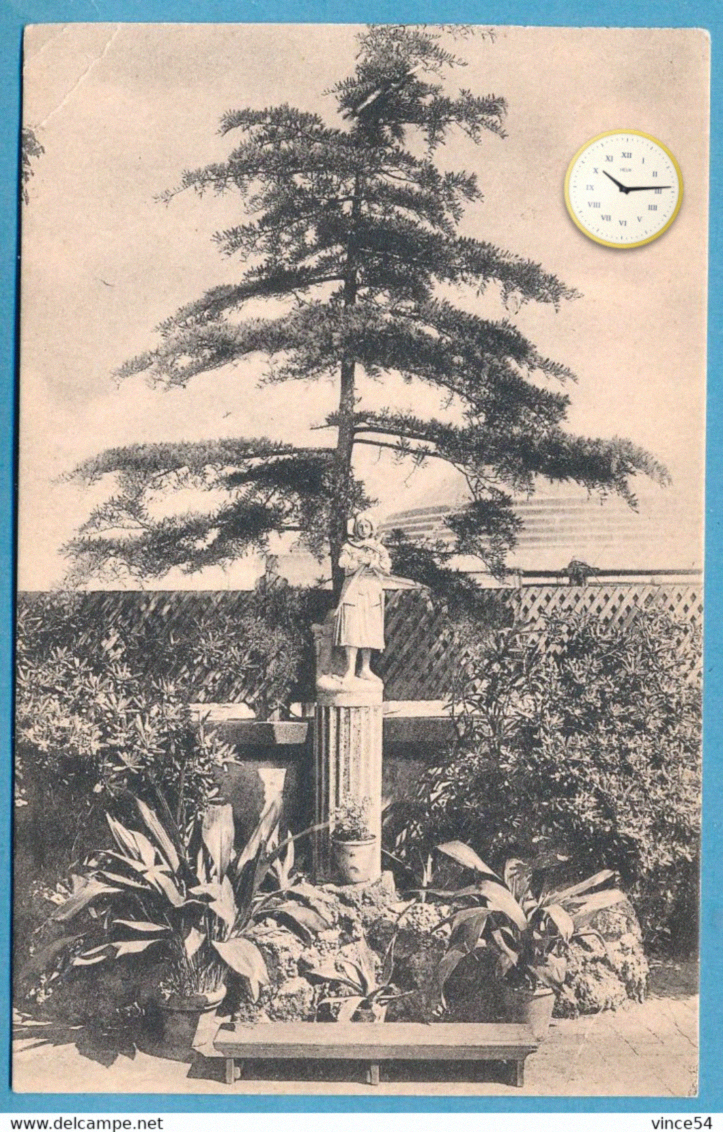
**10:14**
